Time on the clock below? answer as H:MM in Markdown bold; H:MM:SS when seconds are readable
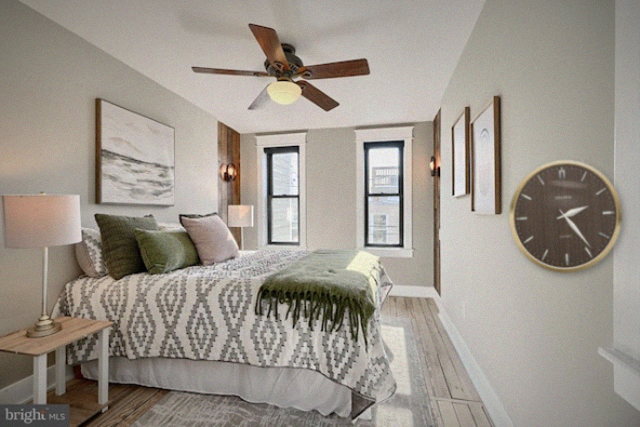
**2:24**
